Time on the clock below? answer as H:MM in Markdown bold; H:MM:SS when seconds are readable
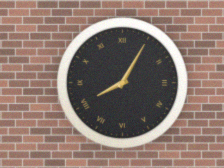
**8:05**
